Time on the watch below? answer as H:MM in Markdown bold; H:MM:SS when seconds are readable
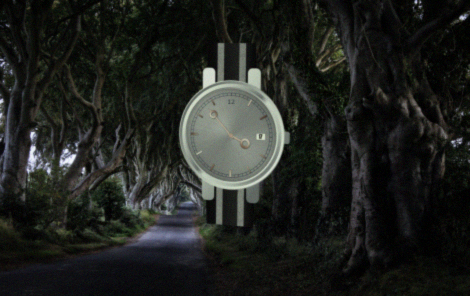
**3:53**
